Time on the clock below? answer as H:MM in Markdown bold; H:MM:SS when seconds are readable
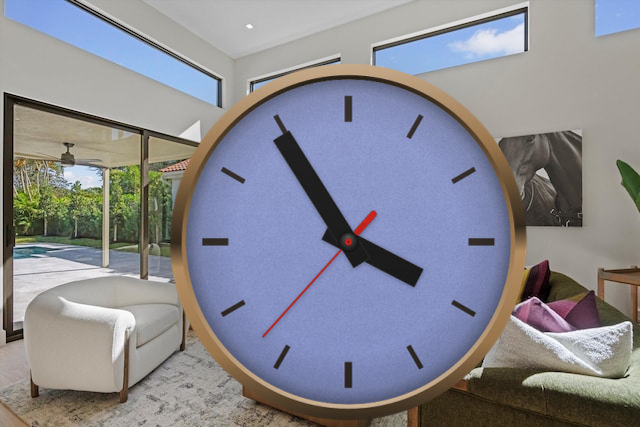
**3:54:37**
